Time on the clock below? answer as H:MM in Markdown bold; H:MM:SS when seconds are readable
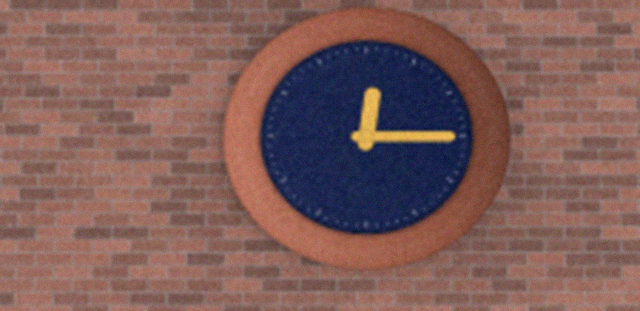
**12:15**
